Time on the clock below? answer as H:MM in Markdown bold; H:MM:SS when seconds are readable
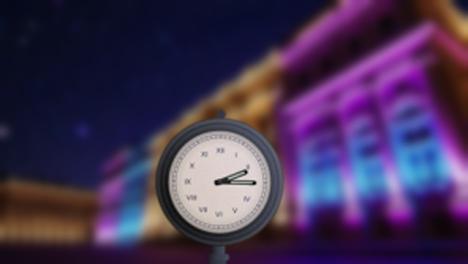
**2:15**
